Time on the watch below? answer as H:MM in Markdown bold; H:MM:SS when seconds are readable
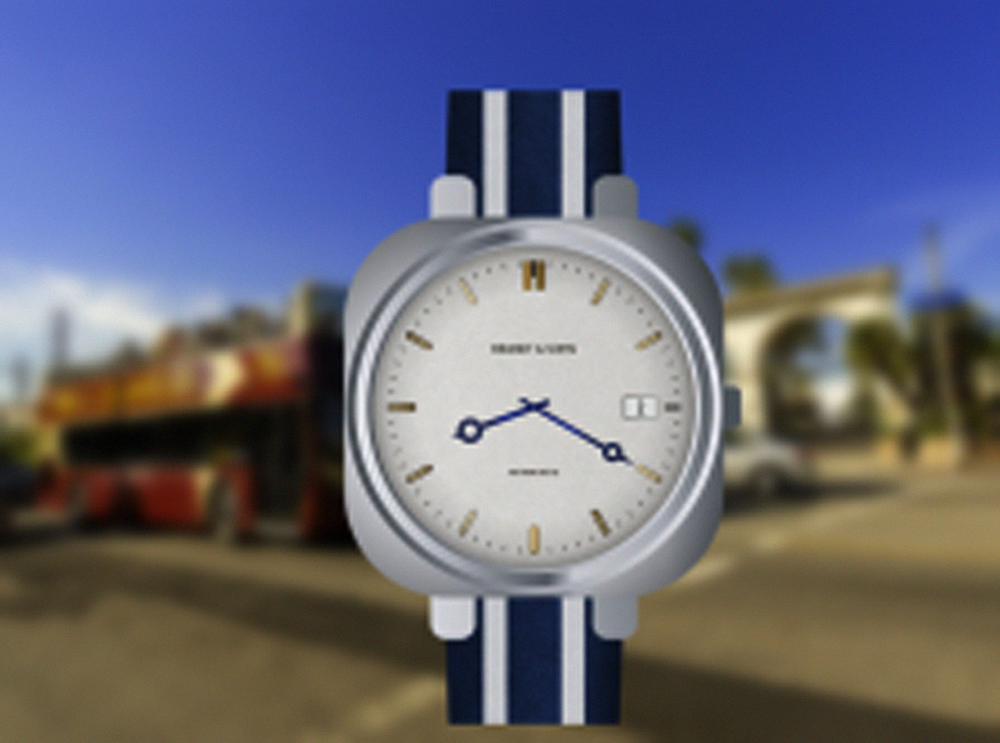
**8:20**
